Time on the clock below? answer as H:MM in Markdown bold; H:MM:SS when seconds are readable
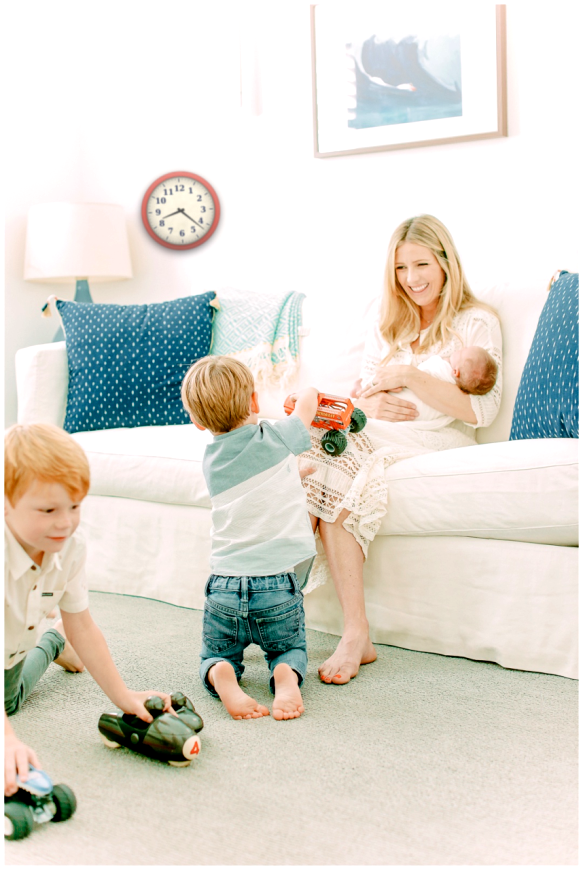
**8:22**
